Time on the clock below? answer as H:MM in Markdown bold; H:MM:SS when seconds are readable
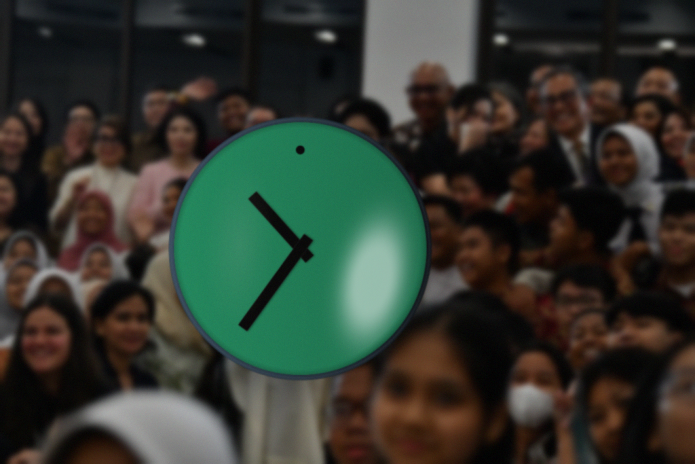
**10:36**
